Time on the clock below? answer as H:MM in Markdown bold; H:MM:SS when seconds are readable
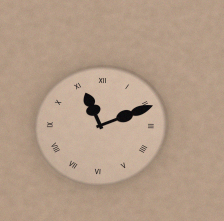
**11:11**
